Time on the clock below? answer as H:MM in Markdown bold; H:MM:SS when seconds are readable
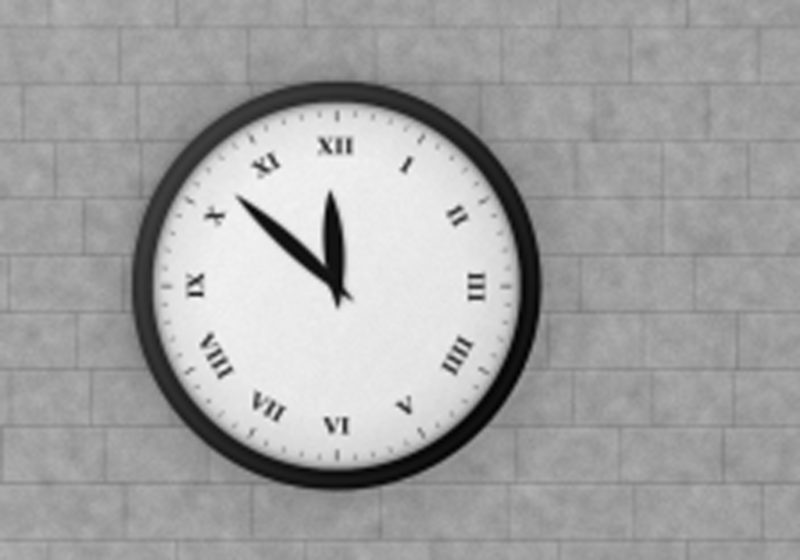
**11:52**
